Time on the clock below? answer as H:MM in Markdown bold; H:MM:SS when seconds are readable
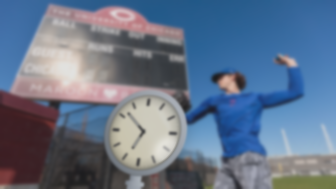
**6:52**
